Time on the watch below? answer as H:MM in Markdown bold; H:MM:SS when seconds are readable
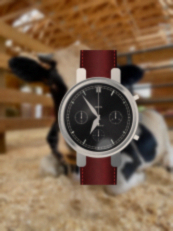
**6:54**
